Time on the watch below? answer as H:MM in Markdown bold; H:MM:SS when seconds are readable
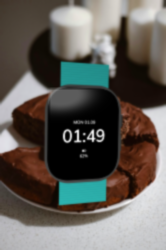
**1:49**
